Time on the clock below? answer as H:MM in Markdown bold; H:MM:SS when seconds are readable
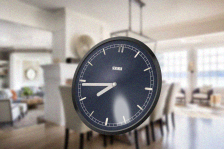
**7:44**
